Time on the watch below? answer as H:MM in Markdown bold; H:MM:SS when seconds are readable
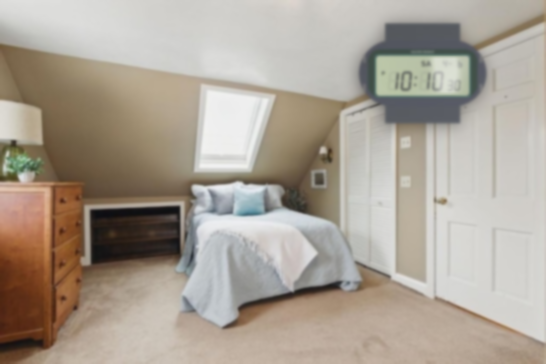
**10:10**
